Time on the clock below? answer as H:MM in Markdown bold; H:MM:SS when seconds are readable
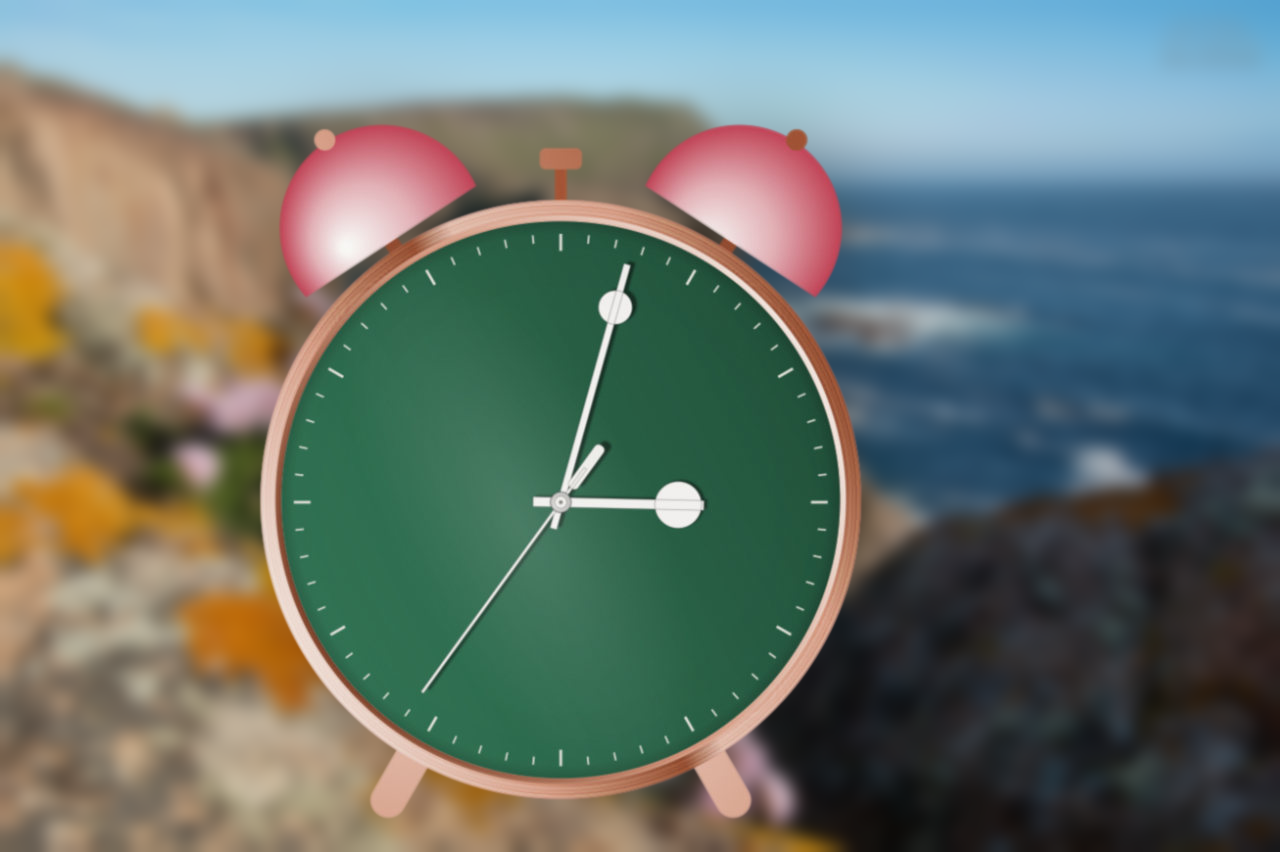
**3:02:36**
